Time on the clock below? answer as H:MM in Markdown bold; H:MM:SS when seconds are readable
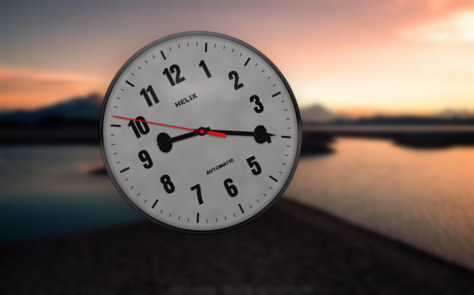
**9:19:51**
